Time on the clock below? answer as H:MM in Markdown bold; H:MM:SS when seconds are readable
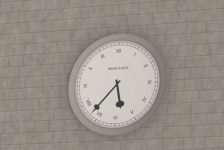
**5:37**
